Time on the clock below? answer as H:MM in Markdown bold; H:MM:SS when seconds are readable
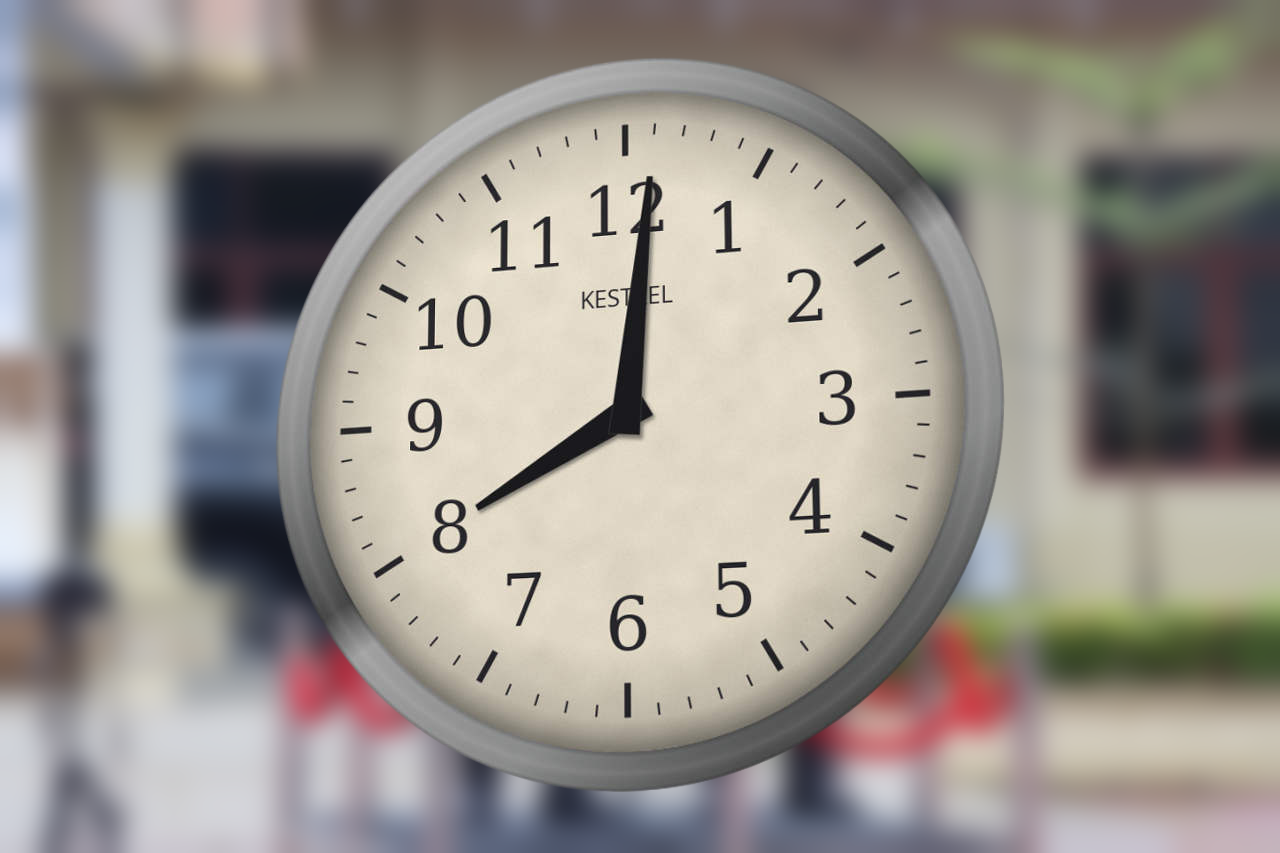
**8:01**
